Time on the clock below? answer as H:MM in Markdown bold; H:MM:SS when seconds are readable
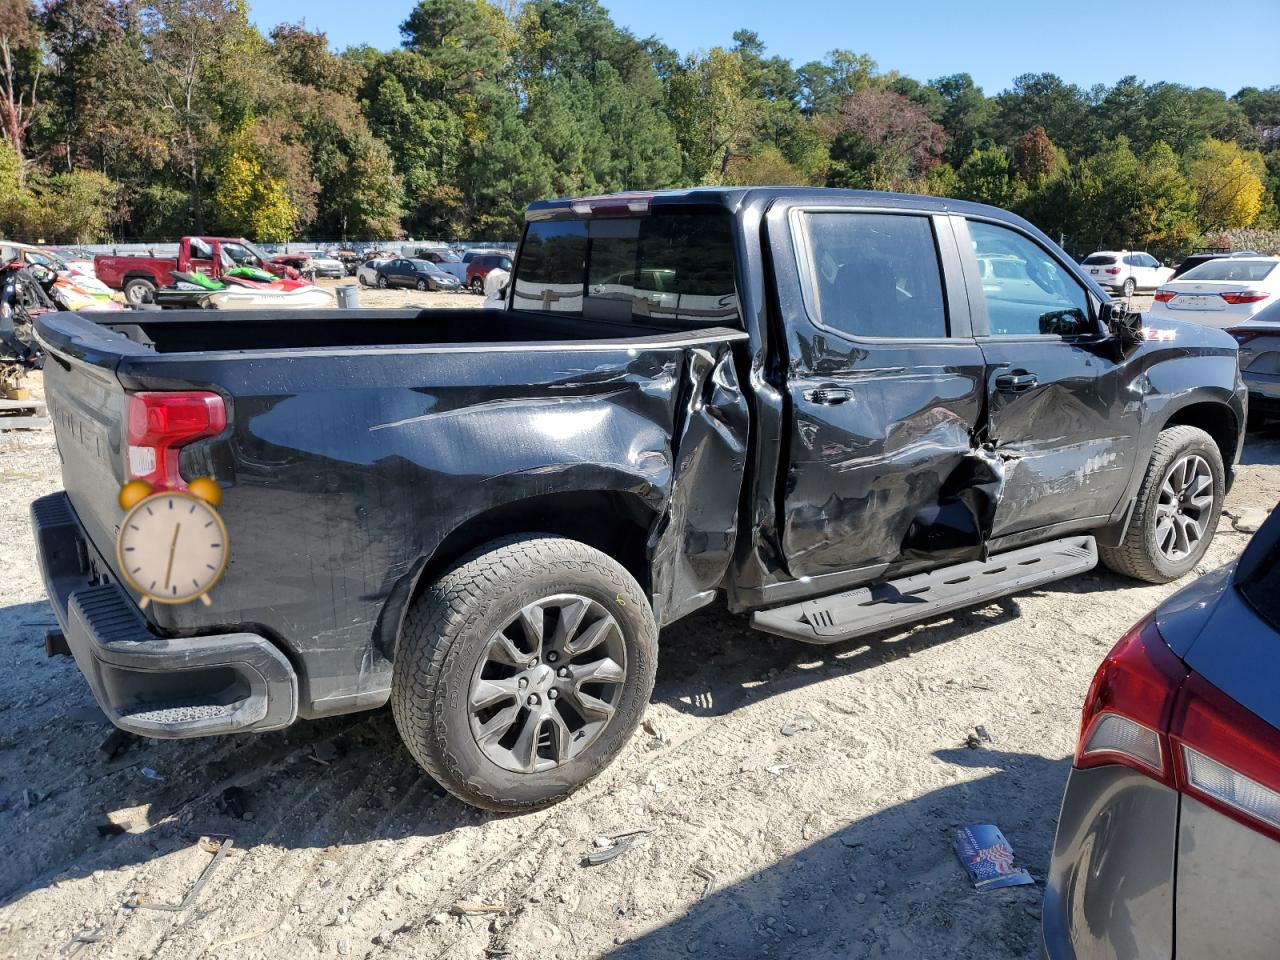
**12:32**
